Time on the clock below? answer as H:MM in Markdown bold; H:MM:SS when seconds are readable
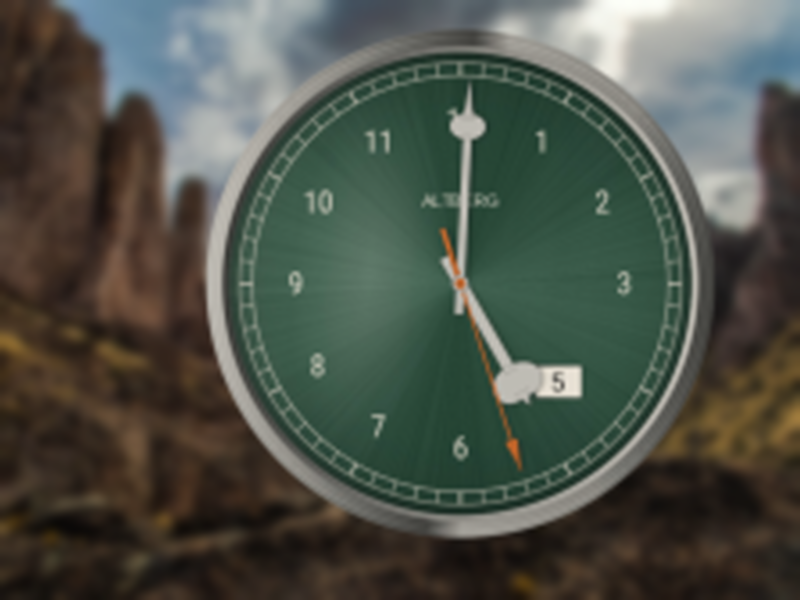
**5:00:27**
